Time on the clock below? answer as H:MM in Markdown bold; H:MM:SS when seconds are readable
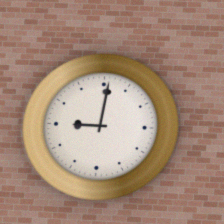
**9:01**
